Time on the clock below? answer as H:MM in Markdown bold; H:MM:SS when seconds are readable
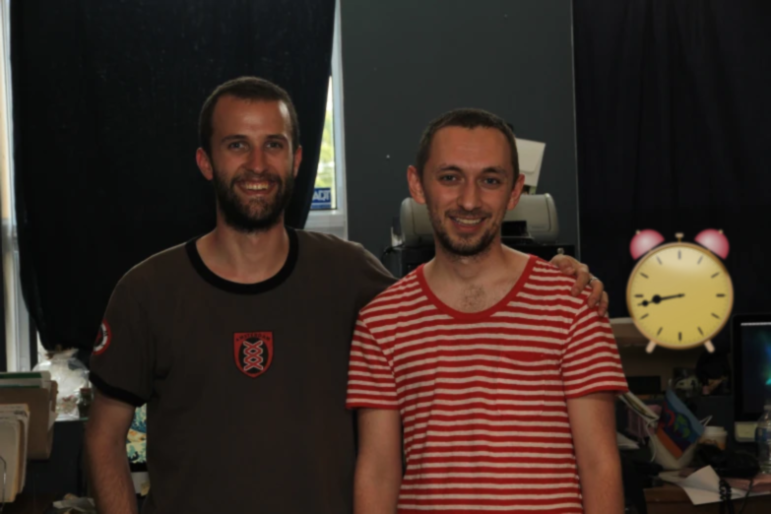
**8:43**
